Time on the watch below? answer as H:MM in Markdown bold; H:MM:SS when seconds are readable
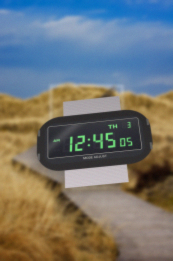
**12:45:05**
